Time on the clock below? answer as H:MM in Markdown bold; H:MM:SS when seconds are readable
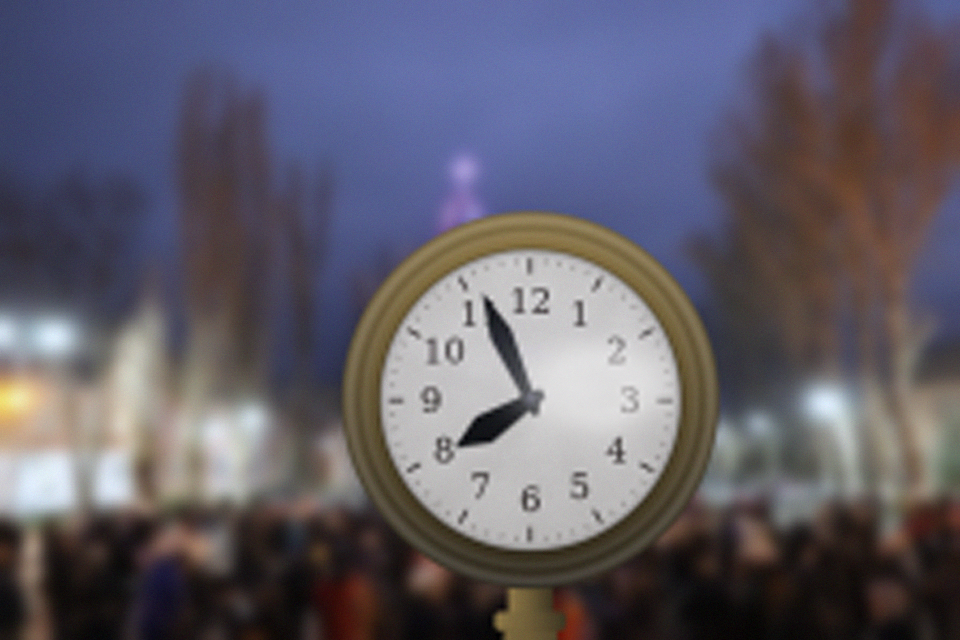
**7:56**
